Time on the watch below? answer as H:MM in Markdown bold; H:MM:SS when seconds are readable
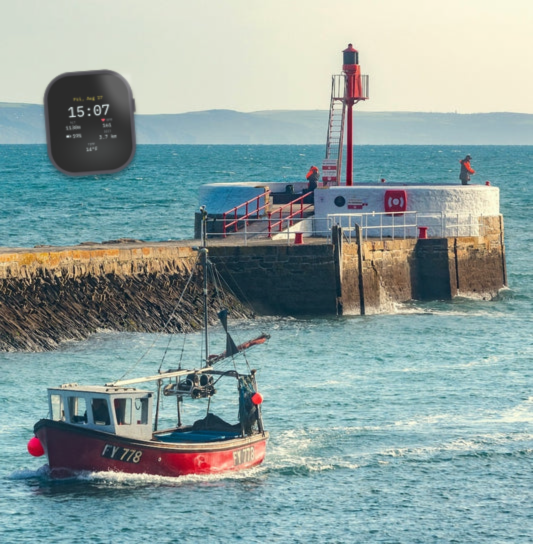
**15:07**
